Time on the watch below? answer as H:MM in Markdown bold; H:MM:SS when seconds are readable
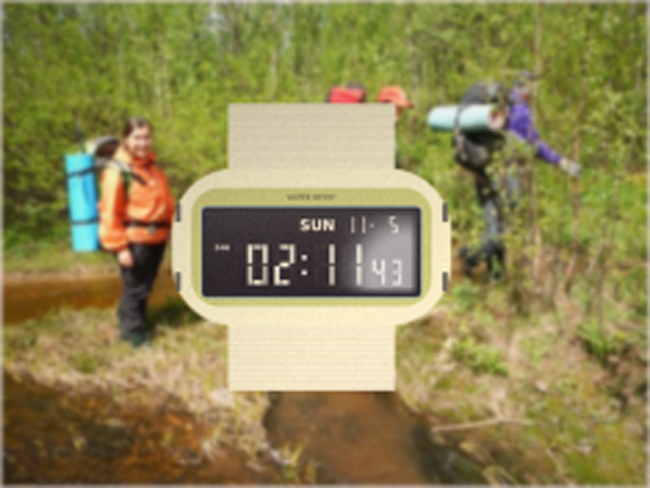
**2:11:43**
